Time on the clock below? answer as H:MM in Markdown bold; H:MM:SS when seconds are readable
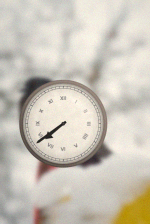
**7:39**
